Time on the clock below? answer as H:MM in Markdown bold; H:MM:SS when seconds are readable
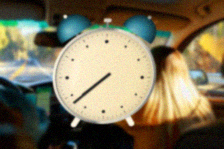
**7:38**
